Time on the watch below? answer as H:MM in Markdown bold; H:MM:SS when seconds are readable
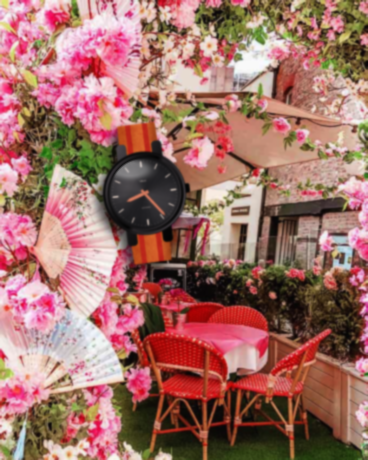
**8:24**
